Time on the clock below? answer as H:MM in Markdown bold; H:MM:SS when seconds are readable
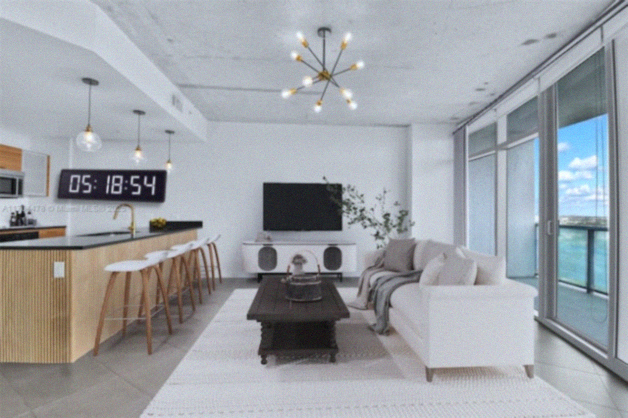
**5:18:54**
